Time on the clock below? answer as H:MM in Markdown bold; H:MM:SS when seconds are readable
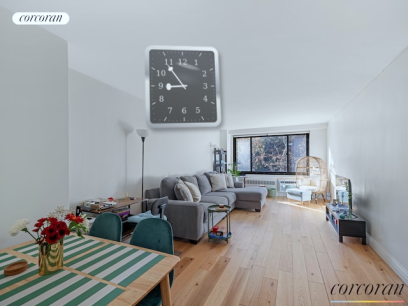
**8:54**
